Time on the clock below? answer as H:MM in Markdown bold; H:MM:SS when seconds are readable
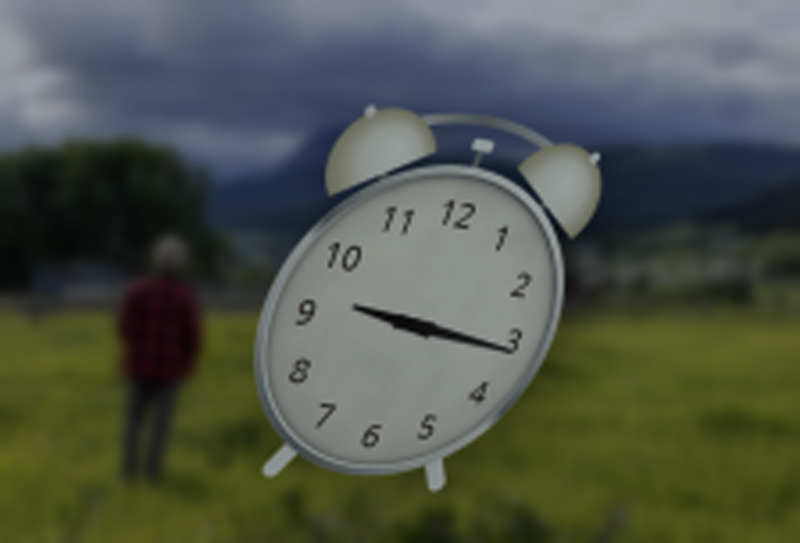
**9:16**
